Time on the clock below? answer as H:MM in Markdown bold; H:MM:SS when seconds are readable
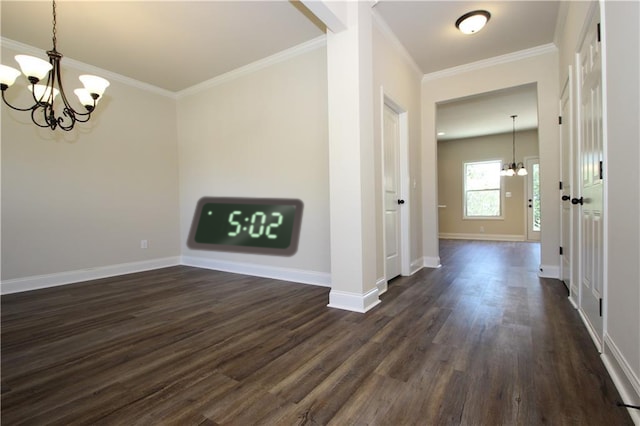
**5:02**
